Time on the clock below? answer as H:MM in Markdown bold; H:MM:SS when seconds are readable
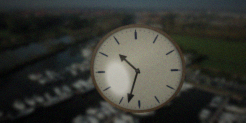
**10:33**
